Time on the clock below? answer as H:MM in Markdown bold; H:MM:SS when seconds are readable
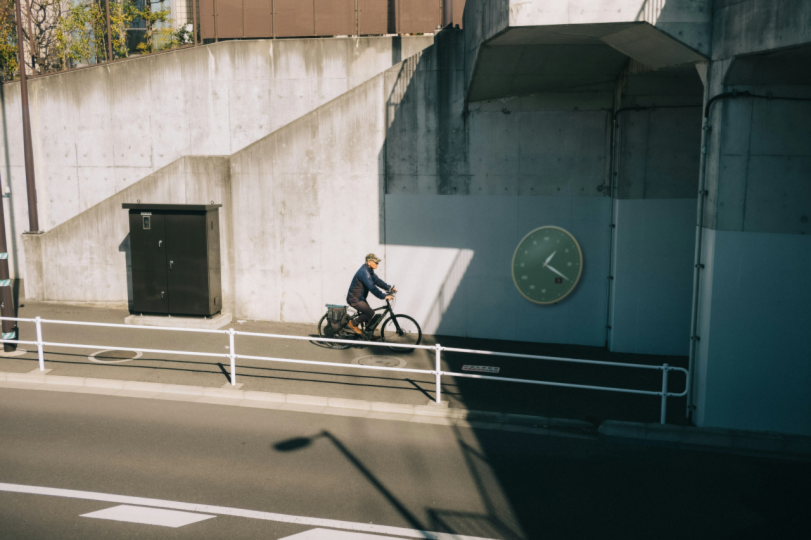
**1:20**
